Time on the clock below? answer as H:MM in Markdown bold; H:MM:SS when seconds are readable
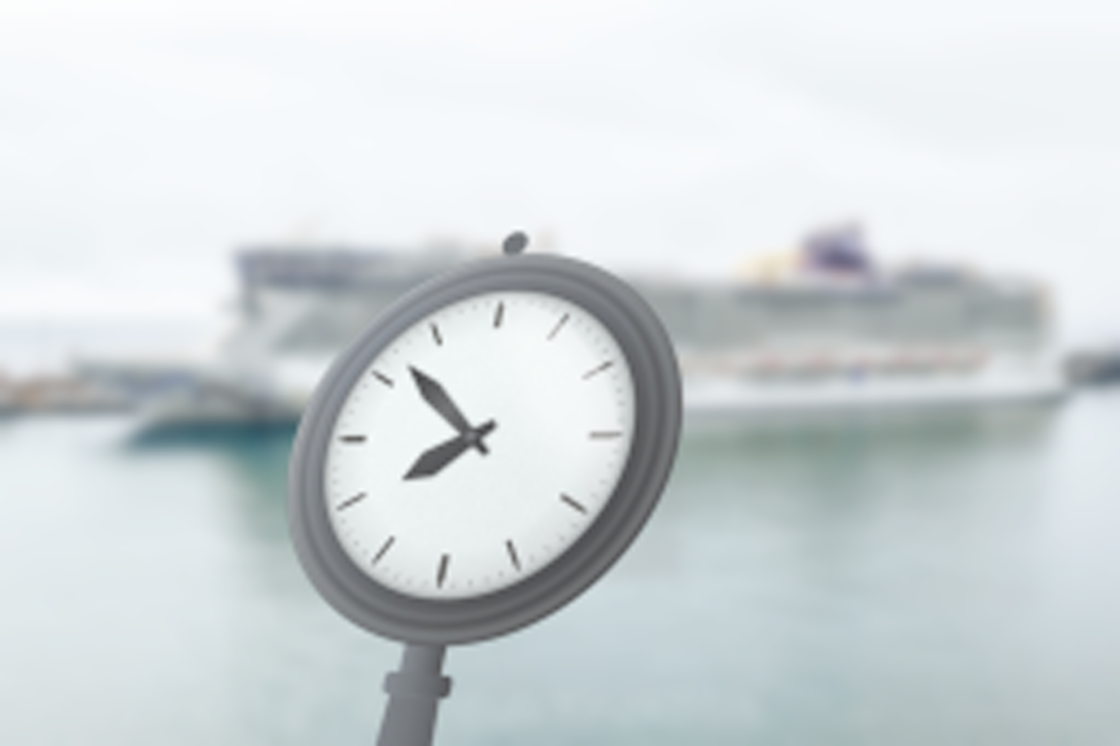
**7:52**
